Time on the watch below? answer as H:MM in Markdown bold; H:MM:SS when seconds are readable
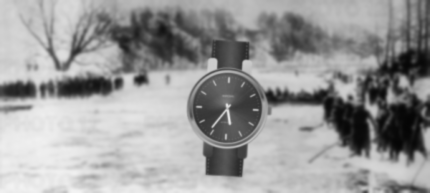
**5:36**
